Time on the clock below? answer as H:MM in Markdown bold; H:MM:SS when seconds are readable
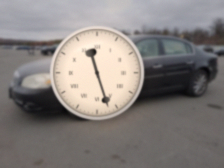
**11:27**
